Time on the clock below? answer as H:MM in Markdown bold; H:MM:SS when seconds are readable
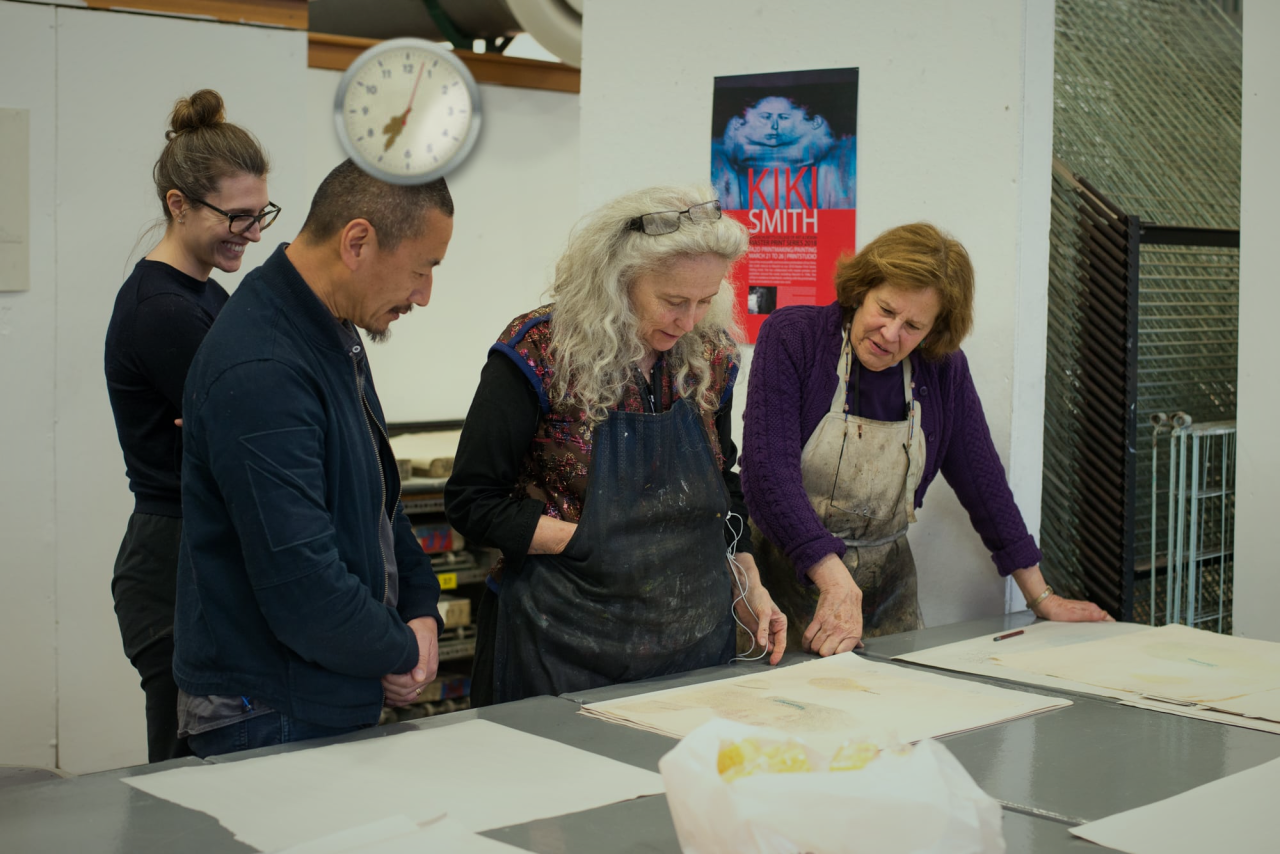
**7:35:03**
